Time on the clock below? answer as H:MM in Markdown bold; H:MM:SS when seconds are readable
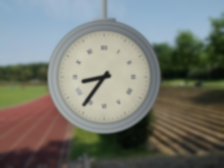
**8:36**
